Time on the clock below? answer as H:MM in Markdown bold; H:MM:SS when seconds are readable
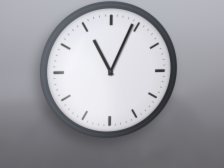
**11:04**
